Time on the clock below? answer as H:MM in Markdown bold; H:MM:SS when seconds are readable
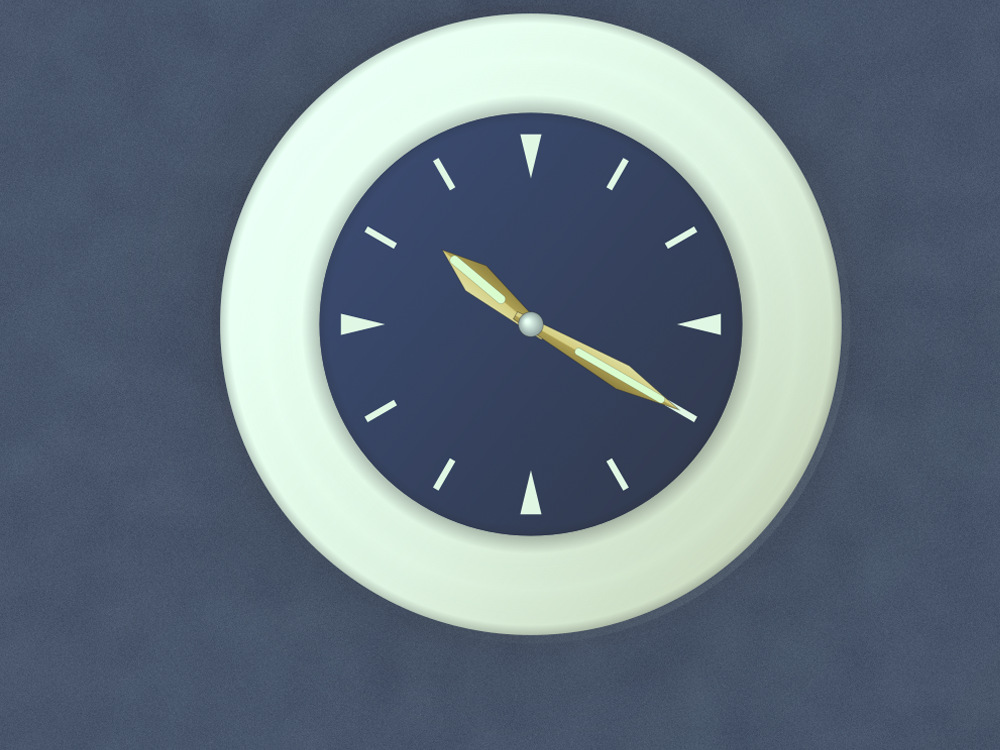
**10:20**
